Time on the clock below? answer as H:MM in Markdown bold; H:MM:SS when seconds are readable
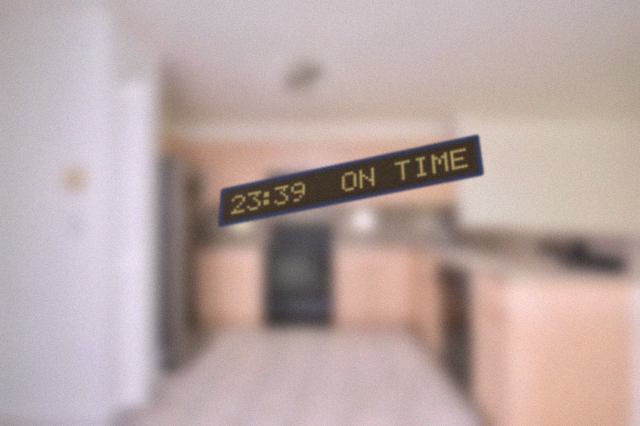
**23:39**
